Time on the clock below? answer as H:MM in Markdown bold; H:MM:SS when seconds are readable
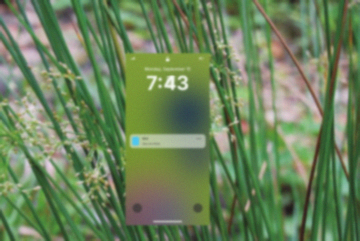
**7:43**
